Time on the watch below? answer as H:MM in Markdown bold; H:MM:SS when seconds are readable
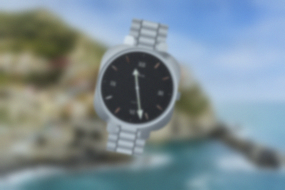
**11:27**
